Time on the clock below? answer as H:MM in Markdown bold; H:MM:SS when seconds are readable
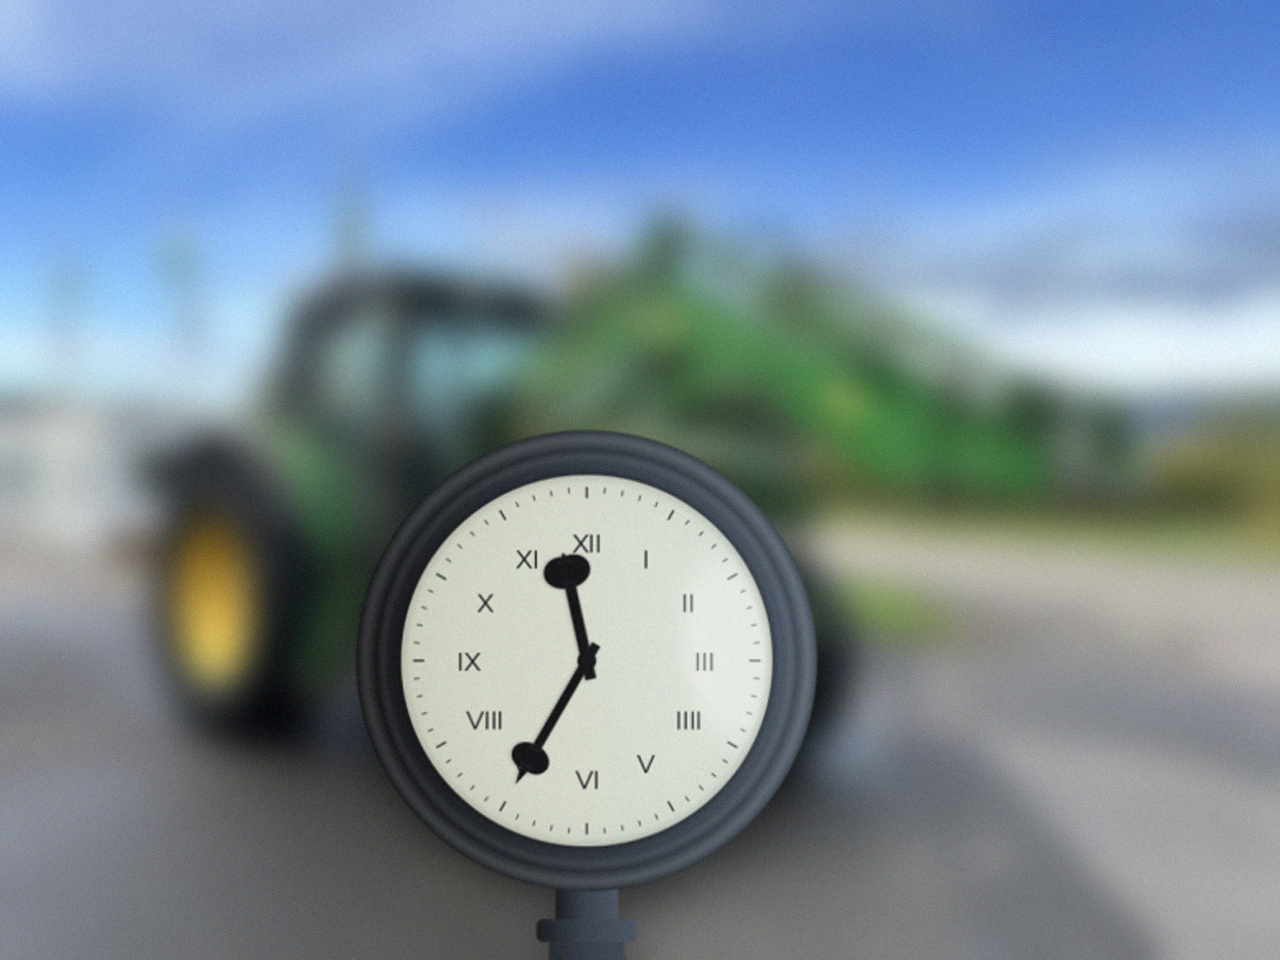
**11:35**
